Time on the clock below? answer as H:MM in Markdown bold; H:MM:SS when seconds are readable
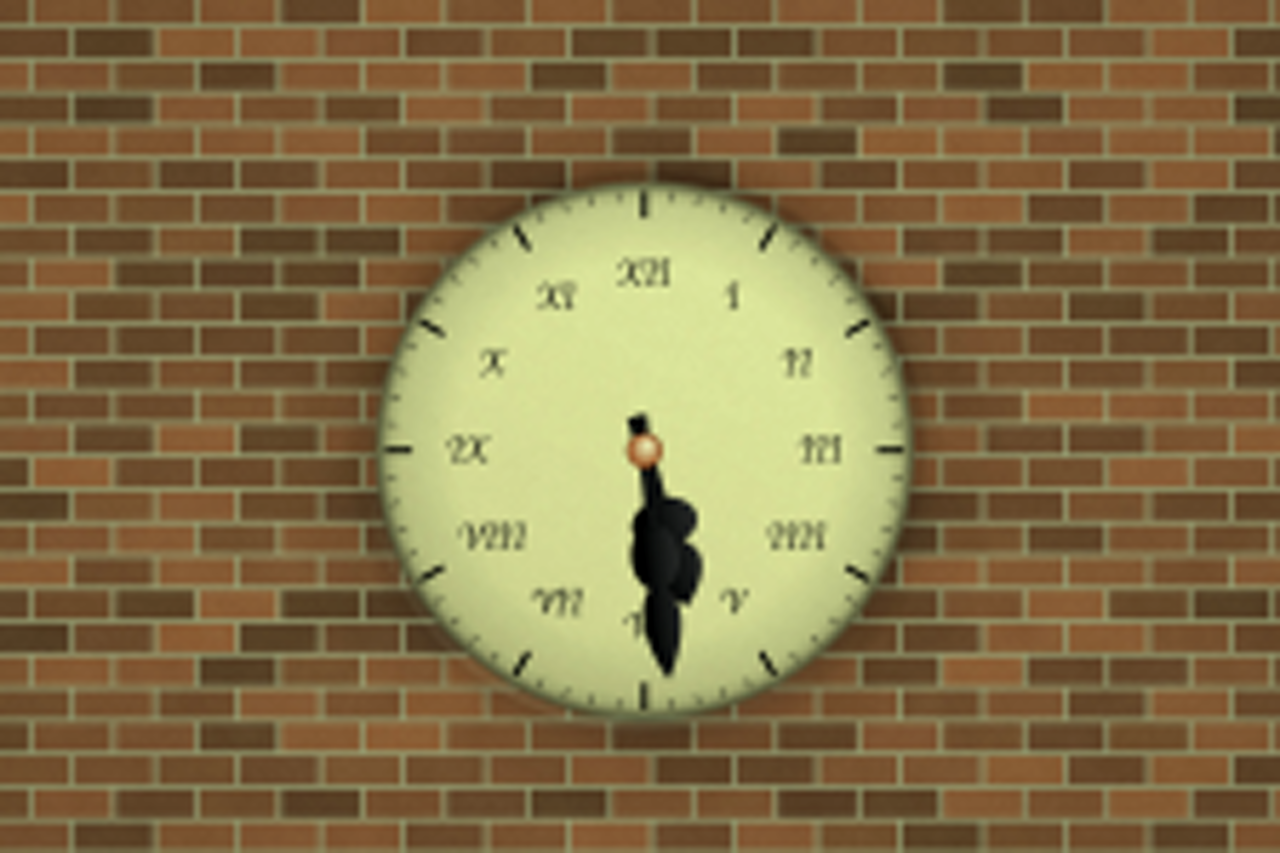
**5:29**
